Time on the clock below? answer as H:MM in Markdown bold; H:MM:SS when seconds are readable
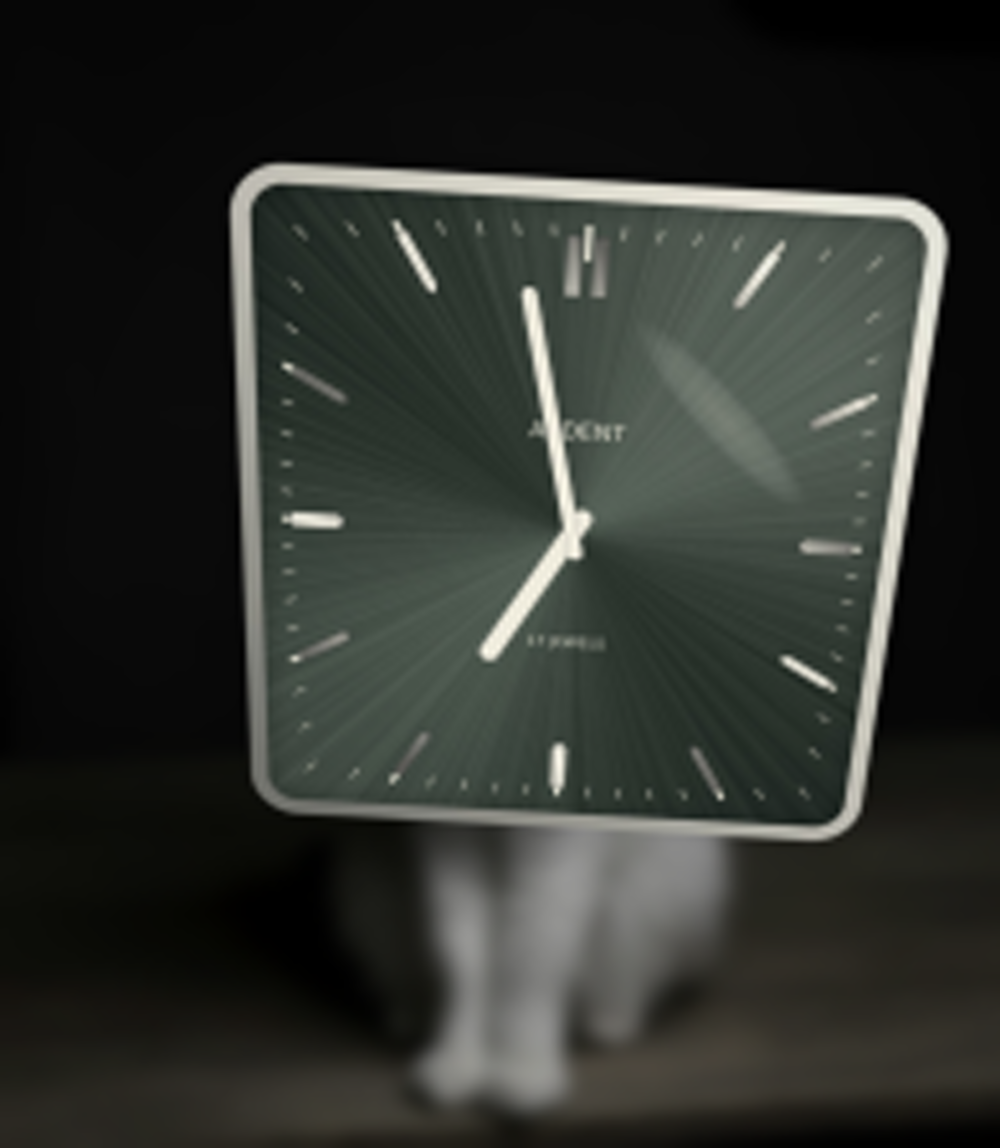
**6:58**
